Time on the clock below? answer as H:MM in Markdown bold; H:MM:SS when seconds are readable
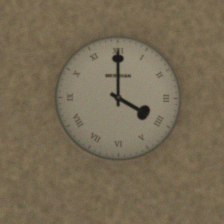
**4:00**
